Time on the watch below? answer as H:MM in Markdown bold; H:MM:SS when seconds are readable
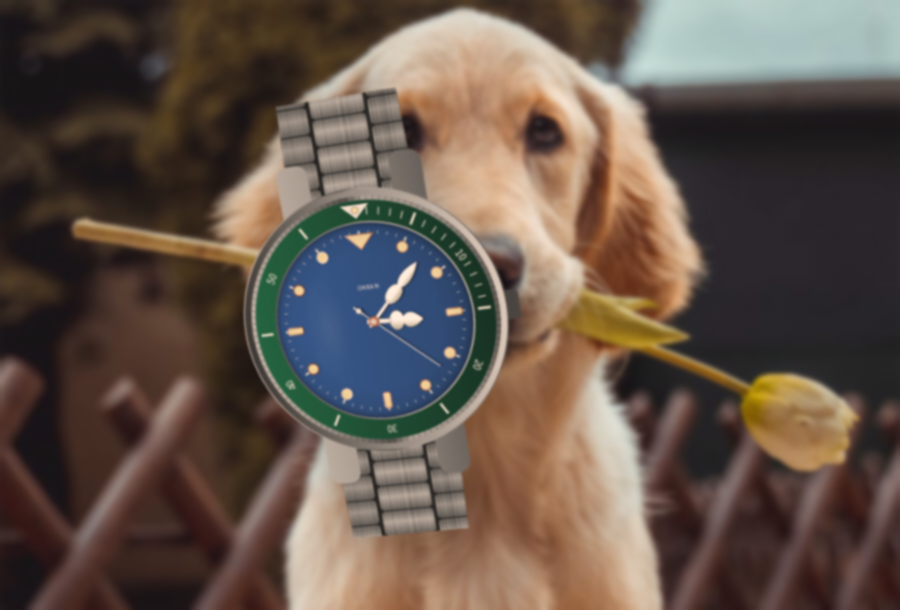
**3:07:22**
